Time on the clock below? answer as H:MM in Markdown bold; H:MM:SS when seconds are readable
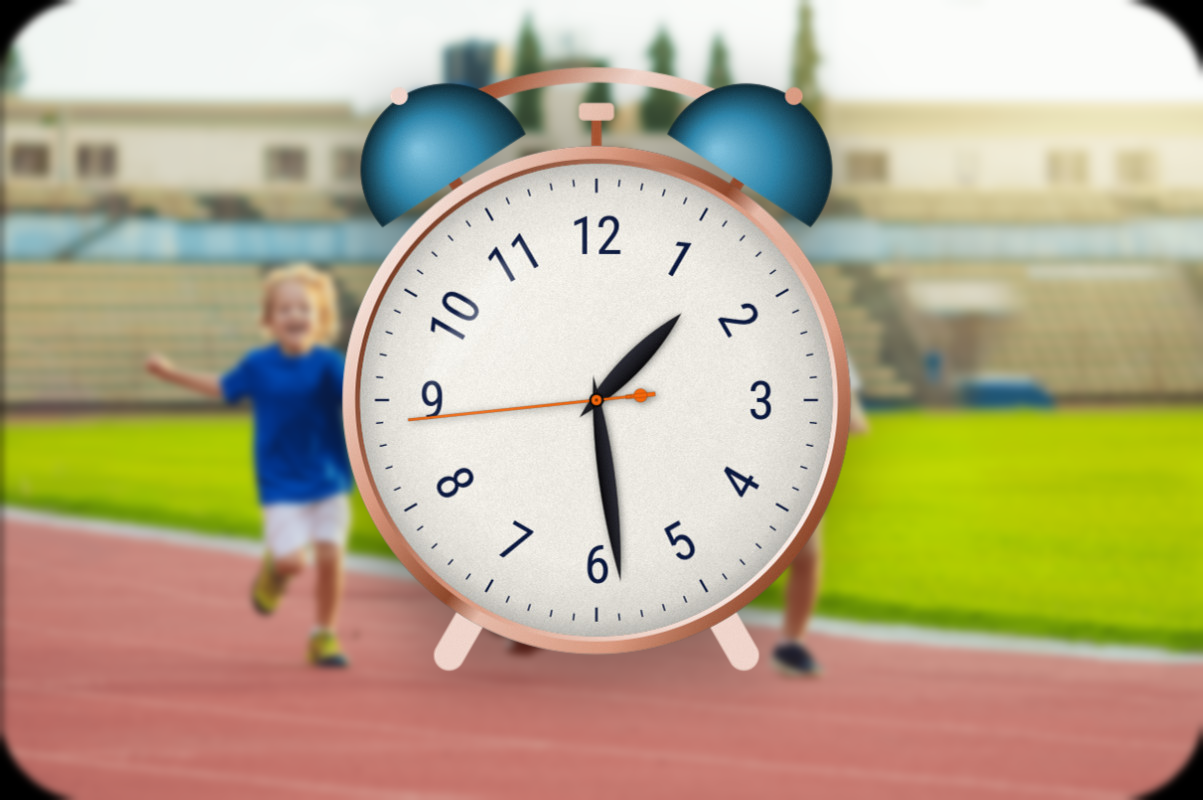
**1:28:44**
